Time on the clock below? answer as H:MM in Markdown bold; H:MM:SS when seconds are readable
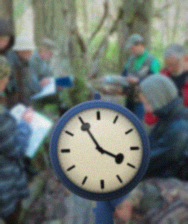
**3:55**
